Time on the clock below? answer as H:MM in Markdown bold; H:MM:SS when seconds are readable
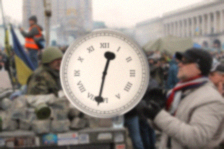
**12:32**
